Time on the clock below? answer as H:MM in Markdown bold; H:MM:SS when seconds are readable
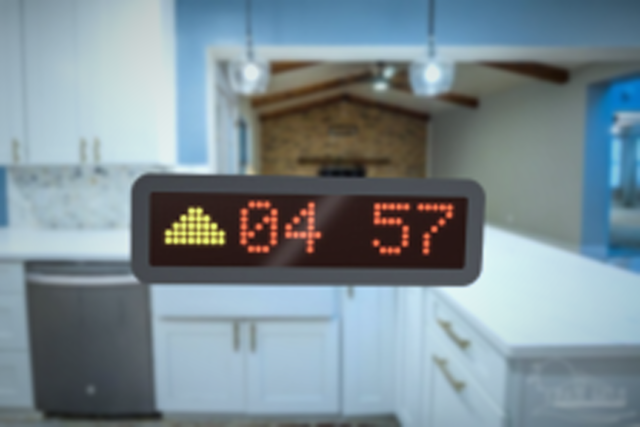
**4:57**
